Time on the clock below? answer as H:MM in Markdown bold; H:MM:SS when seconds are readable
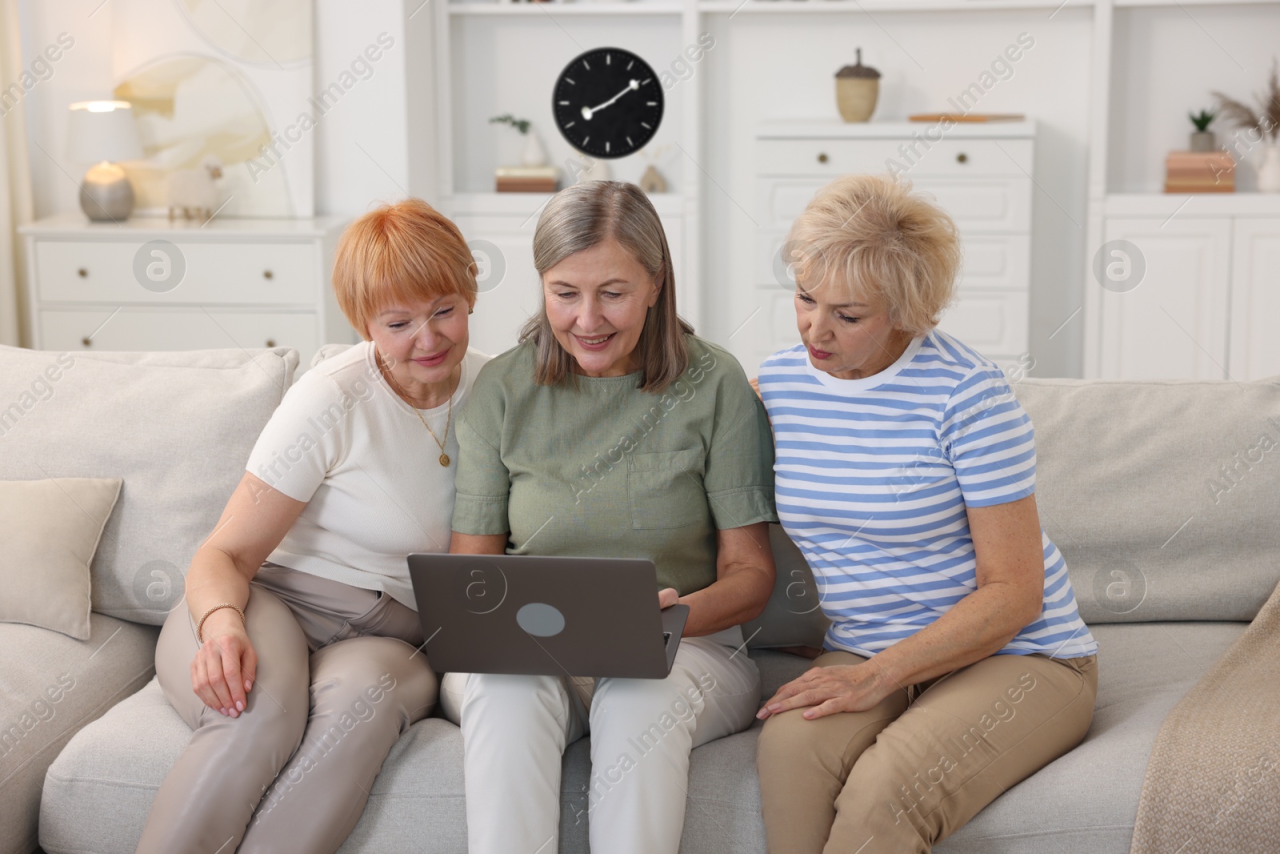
**8:09**
